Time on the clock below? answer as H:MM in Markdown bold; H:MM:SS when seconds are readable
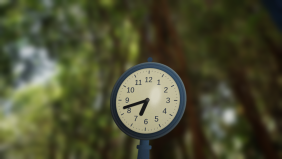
**6:42**
